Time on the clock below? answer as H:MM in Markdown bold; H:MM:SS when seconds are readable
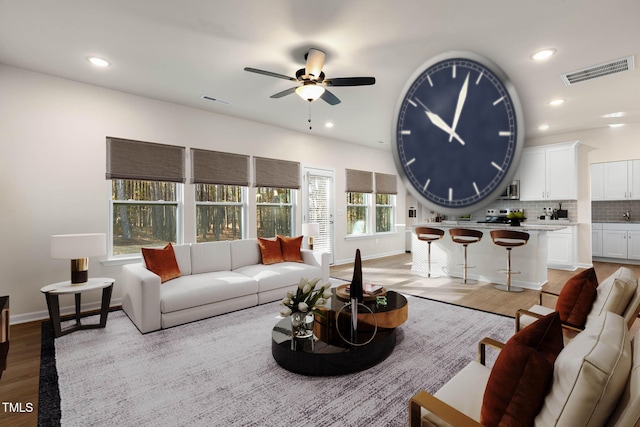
**10:02:51**
